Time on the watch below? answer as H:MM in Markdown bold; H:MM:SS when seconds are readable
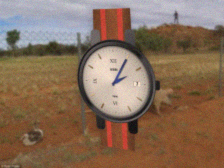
**2:05**
